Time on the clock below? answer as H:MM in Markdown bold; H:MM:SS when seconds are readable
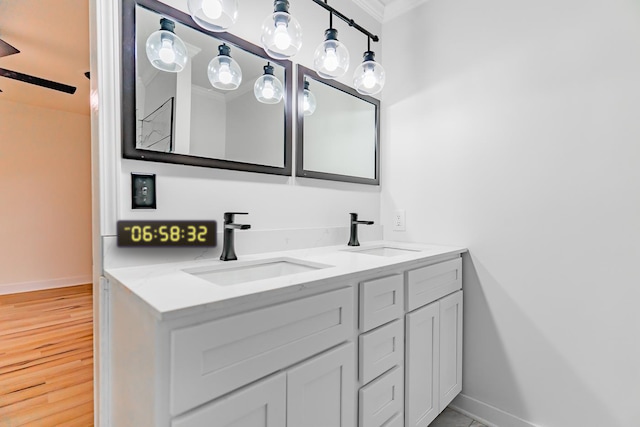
**6:58:32**
